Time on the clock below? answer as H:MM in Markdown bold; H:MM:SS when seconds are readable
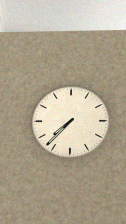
**7:37**
